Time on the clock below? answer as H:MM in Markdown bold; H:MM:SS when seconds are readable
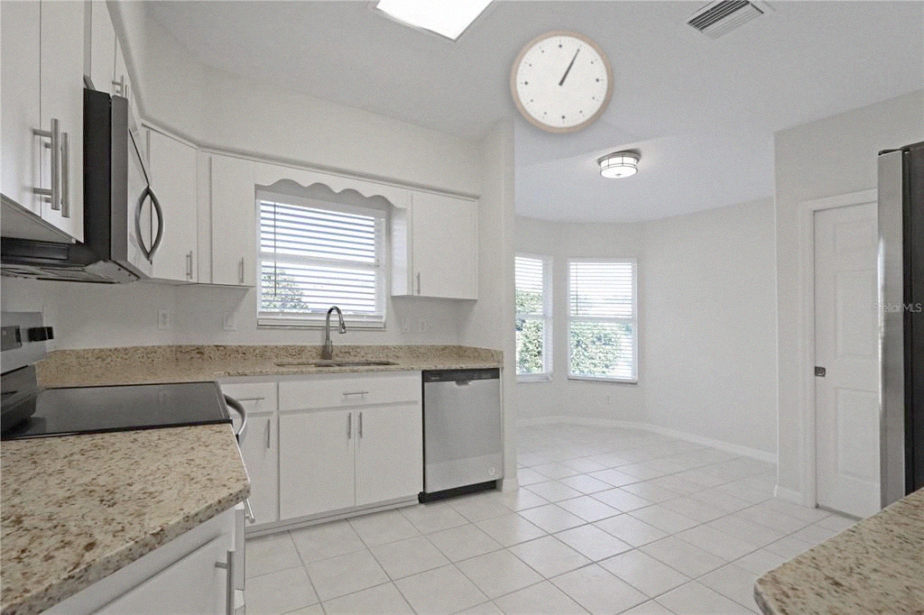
**1:05**
